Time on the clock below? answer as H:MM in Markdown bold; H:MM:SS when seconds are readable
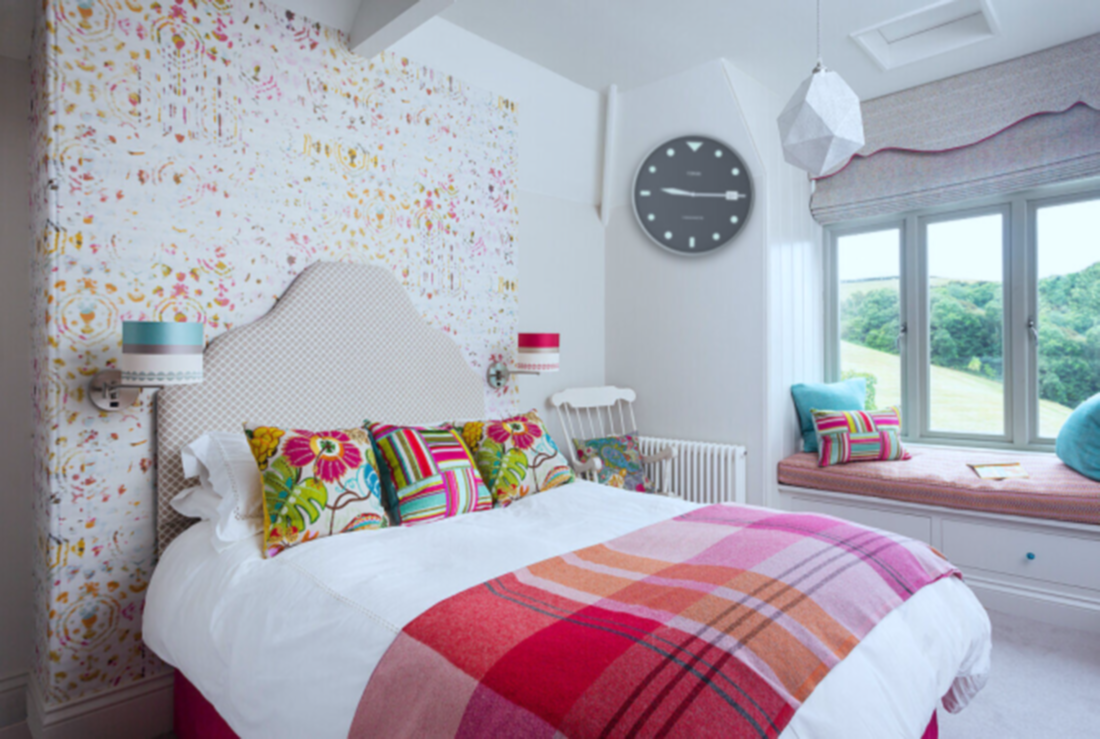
**9:15**
